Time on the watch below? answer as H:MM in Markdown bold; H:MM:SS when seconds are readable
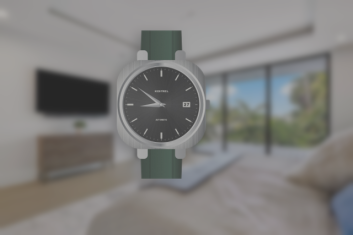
**8:51**
